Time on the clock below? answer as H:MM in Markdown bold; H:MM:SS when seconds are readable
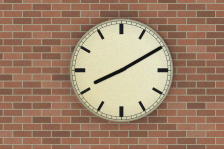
**8:10**
